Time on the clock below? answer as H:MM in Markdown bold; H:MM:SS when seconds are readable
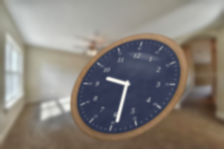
**9:29**
